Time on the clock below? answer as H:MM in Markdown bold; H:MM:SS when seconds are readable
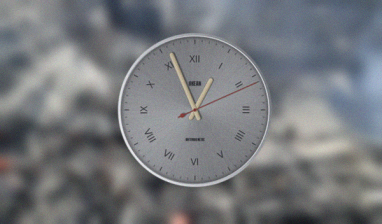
**12:56:11**
